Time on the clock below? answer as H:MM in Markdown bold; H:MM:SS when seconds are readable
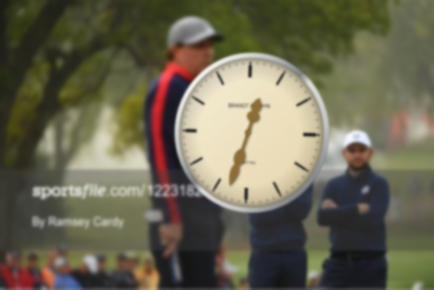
**12:33**
